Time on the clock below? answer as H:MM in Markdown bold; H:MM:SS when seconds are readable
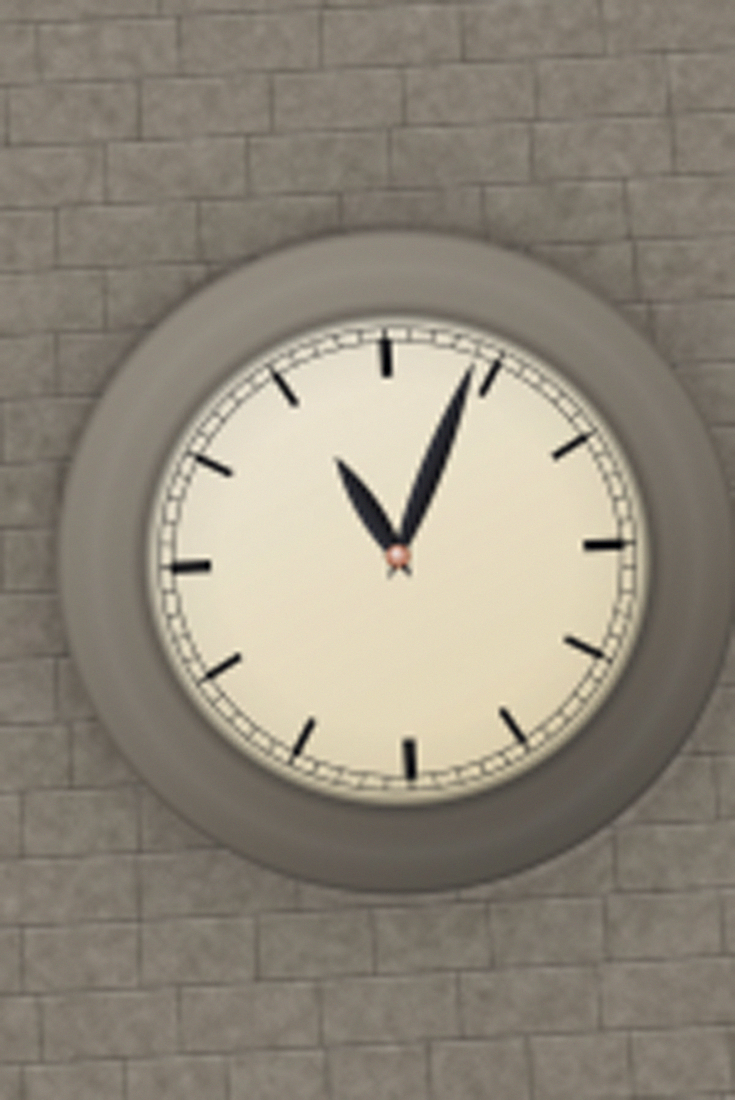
**11:04**
